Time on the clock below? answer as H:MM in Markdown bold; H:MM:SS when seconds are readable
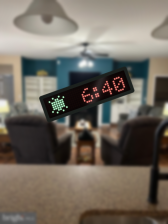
**6:40**
